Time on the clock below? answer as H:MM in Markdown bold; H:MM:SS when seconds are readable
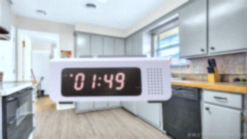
**1:49**
